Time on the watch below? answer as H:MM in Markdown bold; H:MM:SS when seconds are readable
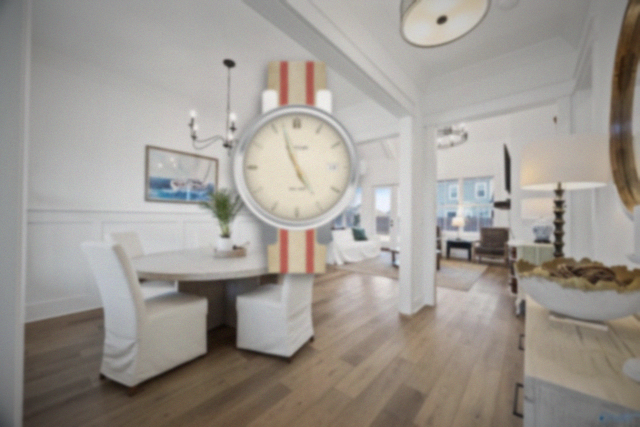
**4:57**
